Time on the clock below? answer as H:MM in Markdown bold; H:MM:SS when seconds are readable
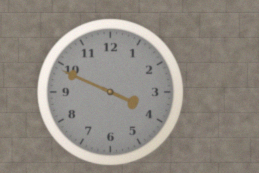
**3:49**
